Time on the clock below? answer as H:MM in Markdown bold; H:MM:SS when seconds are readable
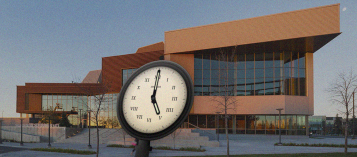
**5:00**
